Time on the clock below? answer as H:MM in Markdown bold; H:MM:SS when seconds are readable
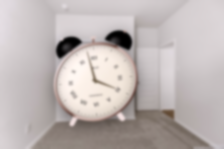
**3:58**
